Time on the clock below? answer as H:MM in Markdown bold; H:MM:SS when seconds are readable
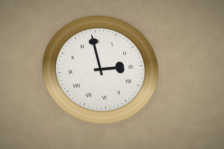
**2:59**
